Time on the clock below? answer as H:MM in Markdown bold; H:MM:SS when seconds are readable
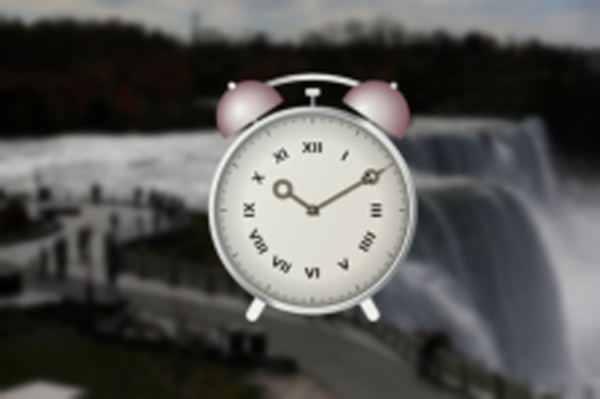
**10:10**
